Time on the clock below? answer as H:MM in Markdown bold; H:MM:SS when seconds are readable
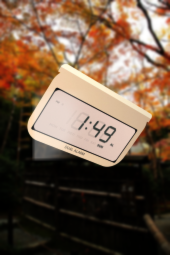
**1:49**
